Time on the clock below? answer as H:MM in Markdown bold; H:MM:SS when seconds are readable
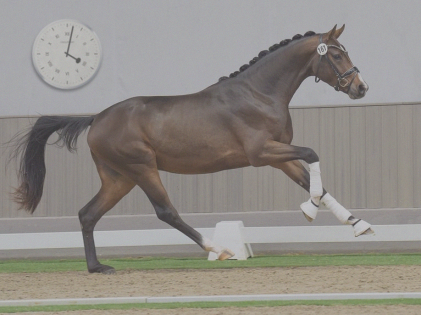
**4:02**
